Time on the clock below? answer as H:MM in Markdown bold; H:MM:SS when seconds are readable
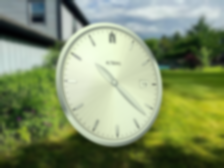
**10:22**
